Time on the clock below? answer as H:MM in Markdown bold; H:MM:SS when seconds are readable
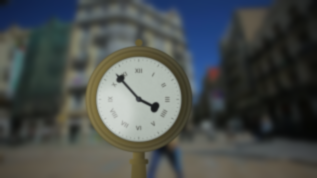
**3:53**
